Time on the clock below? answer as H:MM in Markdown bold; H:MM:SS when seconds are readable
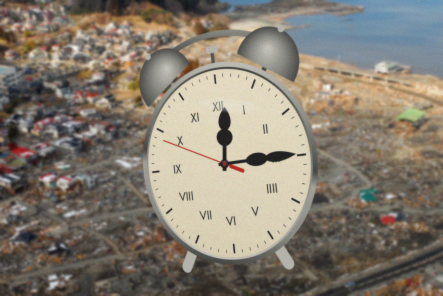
**12:14:49**
